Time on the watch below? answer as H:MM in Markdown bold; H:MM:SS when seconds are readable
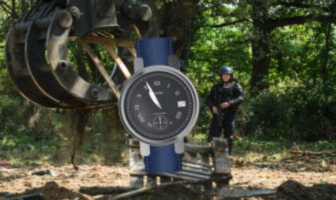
**10:56**
